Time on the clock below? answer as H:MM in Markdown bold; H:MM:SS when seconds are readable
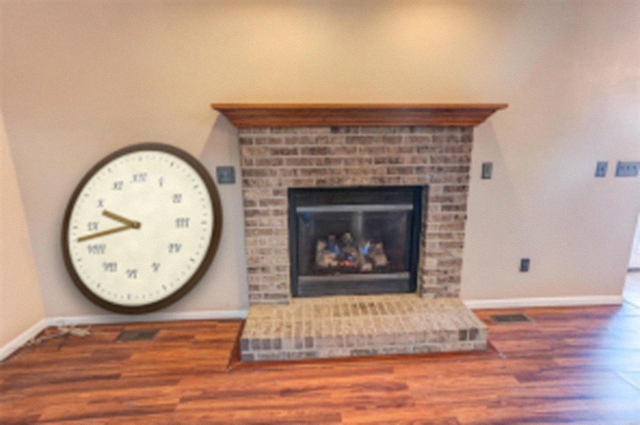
**9:43**
